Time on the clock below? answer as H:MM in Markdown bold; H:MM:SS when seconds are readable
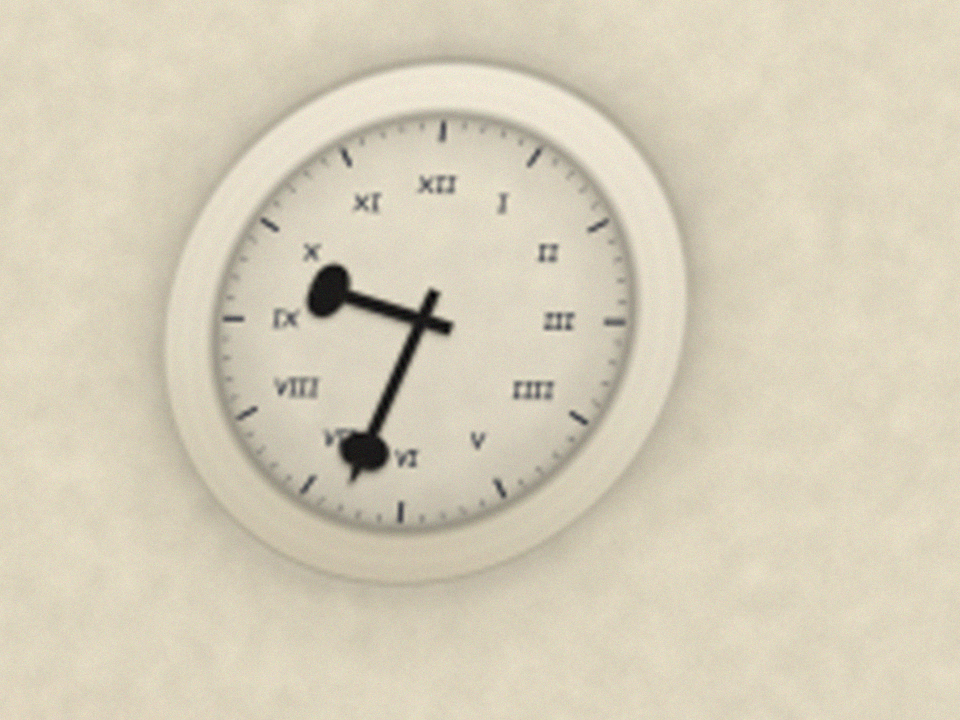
**9:33**
